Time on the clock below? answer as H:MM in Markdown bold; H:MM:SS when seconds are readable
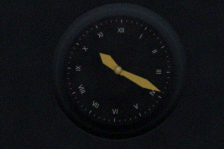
**10:19**
